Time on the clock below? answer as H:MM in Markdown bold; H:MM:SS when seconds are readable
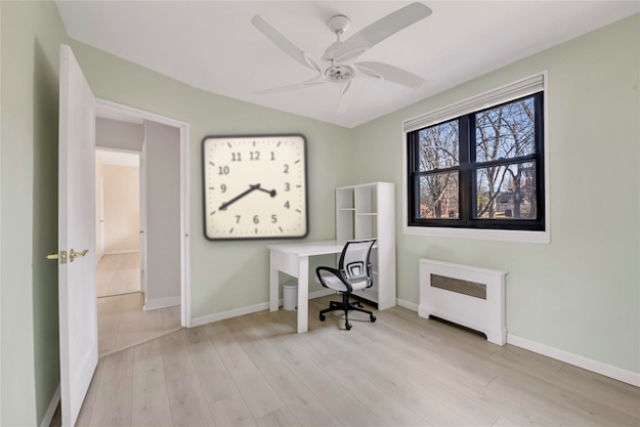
**3:40**
